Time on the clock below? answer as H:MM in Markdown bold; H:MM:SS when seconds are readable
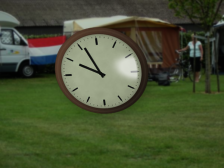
**9:56**
